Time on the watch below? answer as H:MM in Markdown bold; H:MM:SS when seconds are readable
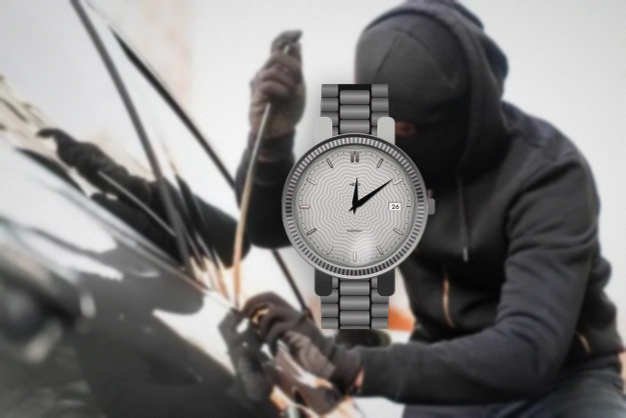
**12:09**
